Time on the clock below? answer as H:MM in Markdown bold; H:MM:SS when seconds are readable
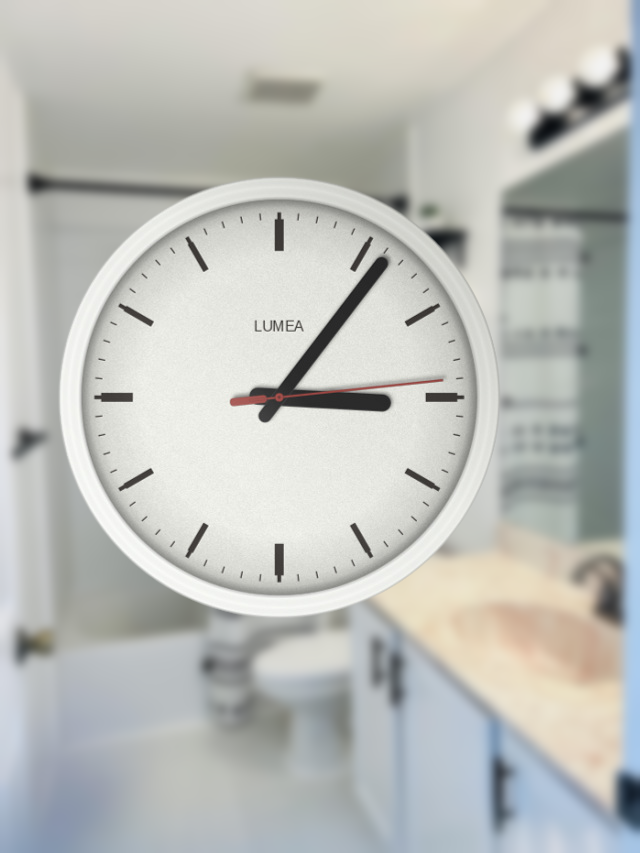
**3:06:14**
